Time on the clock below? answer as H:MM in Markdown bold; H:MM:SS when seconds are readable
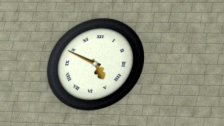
**4:49**
